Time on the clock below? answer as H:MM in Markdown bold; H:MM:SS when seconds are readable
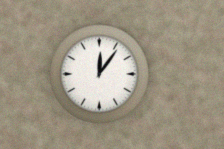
**12:06**
